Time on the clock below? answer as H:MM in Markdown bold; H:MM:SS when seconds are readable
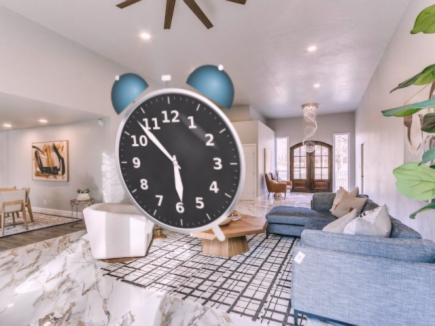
**5:53**
